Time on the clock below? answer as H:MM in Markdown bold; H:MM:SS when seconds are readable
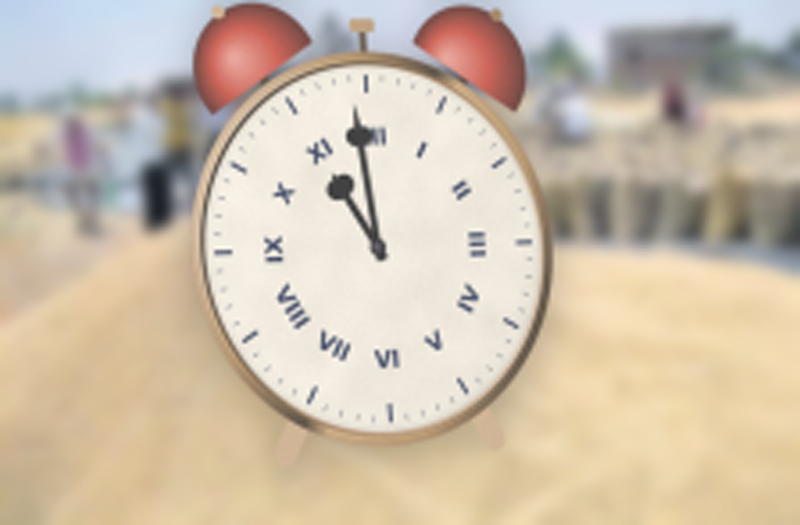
**10:59**
